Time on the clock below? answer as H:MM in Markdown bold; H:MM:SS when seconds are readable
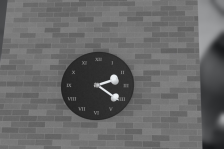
**2:21**
